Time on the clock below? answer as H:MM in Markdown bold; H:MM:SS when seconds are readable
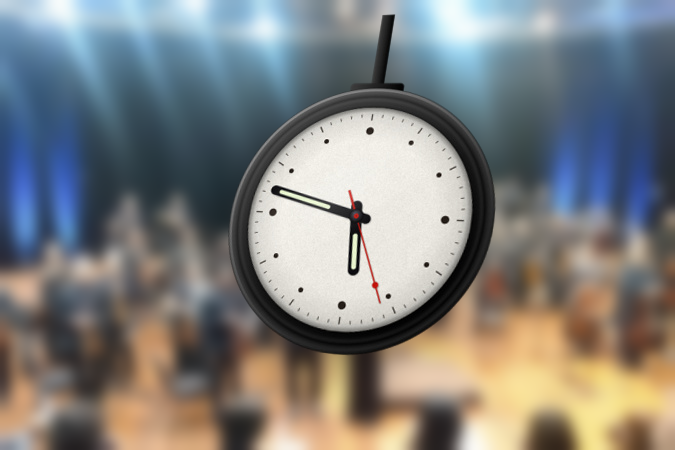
**5:47:26**
